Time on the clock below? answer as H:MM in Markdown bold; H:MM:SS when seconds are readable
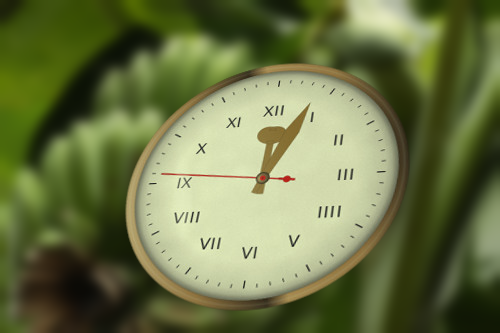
**12:03:46**
